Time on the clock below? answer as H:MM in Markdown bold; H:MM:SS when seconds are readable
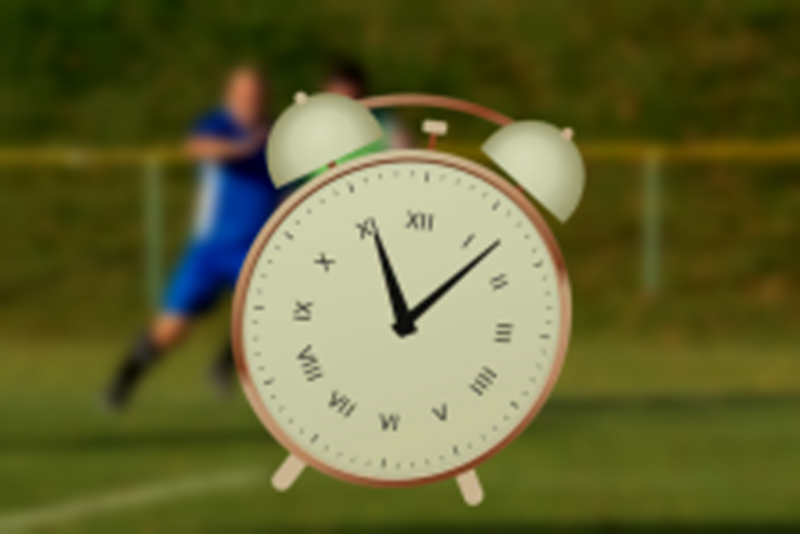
**11:07**
